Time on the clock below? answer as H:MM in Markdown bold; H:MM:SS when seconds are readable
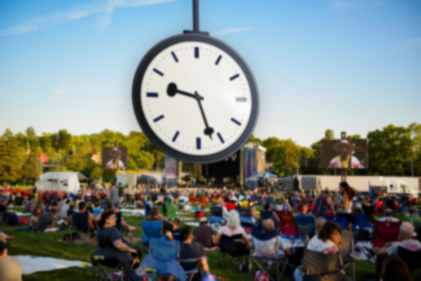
**9:27**
